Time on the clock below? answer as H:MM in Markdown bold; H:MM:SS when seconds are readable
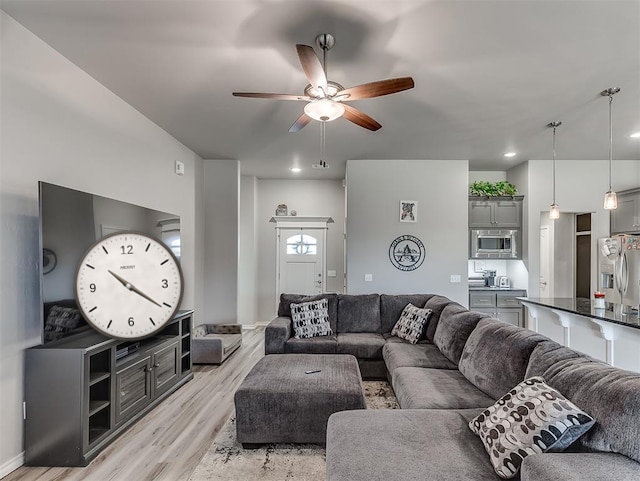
**10:21**
